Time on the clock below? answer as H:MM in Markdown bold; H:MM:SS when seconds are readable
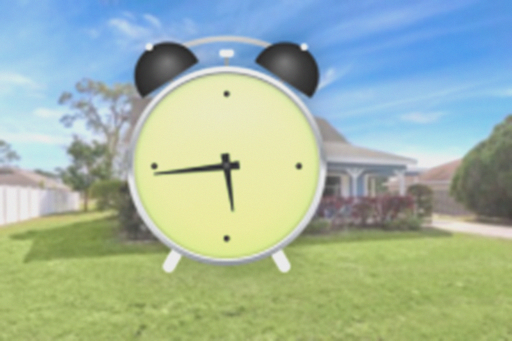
**5:44**
